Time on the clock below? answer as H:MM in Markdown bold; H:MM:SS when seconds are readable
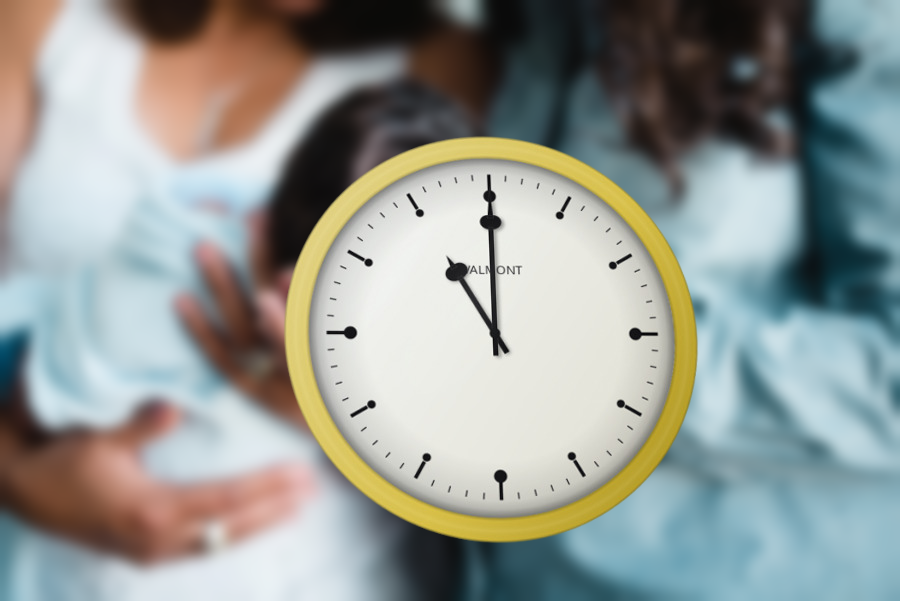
**11:00**
